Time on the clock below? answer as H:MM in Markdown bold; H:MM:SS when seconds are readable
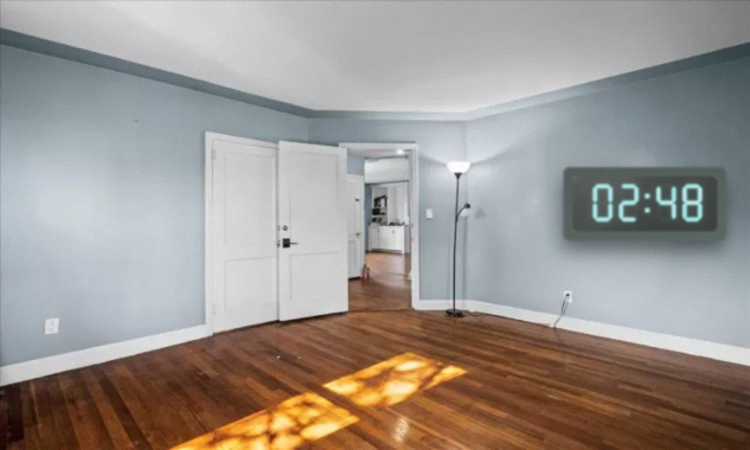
**2:48**
